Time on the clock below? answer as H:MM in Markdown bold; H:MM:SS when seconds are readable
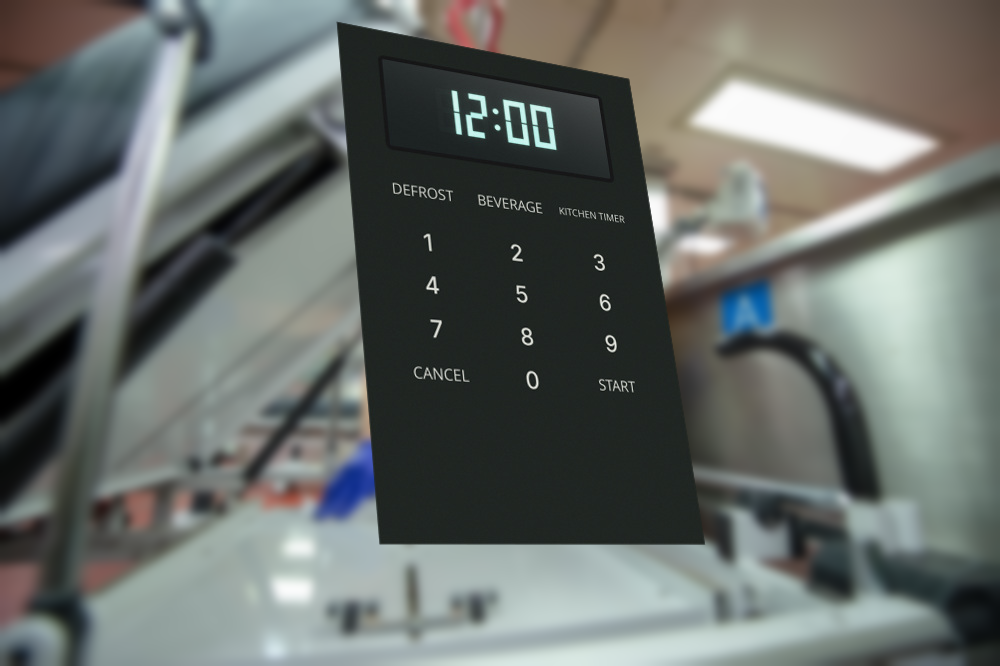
**12:00**
